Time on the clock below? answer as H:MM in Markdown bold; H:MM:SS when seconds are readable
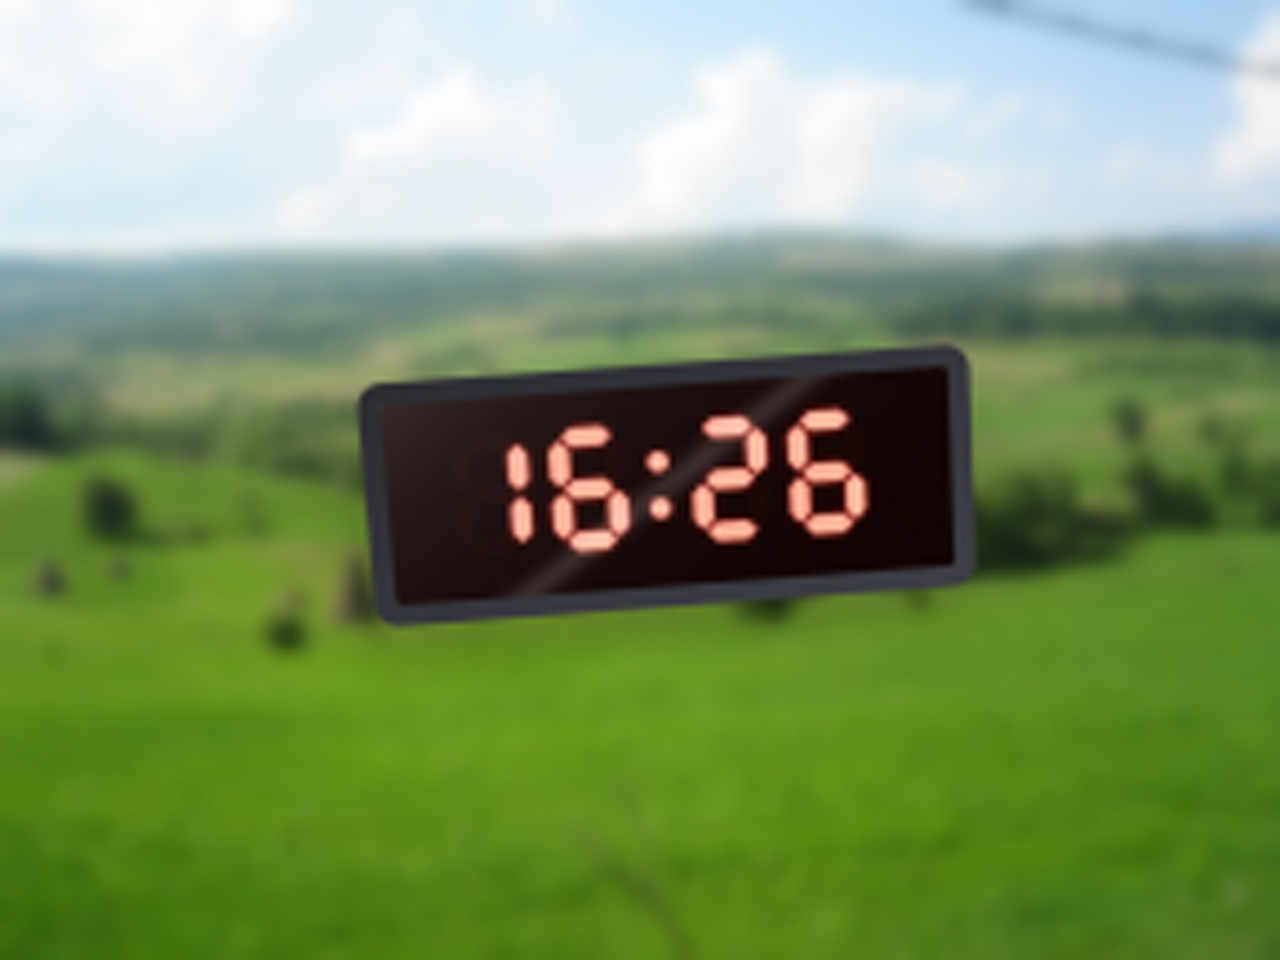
**16:26**
